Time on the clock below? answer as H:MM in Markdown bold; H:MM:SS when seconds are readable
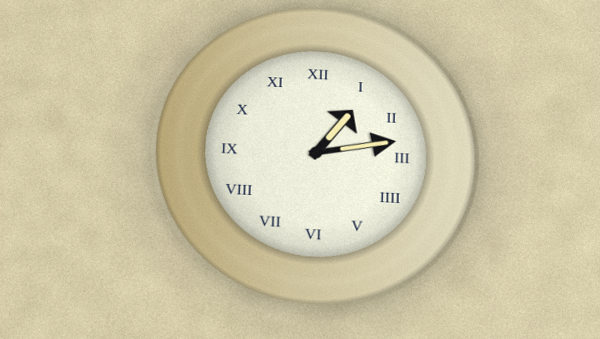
**1:13**
